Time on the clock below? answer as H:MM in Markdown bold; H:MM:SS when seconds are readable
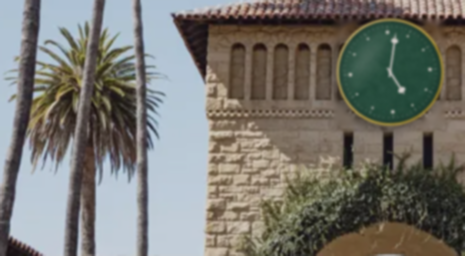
**5:02**
